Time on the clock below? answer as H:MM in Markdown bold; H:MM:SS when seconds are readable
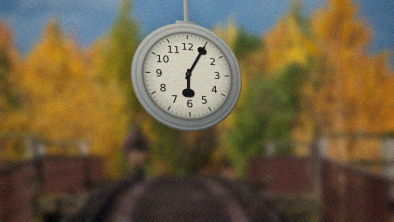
**6:05**
